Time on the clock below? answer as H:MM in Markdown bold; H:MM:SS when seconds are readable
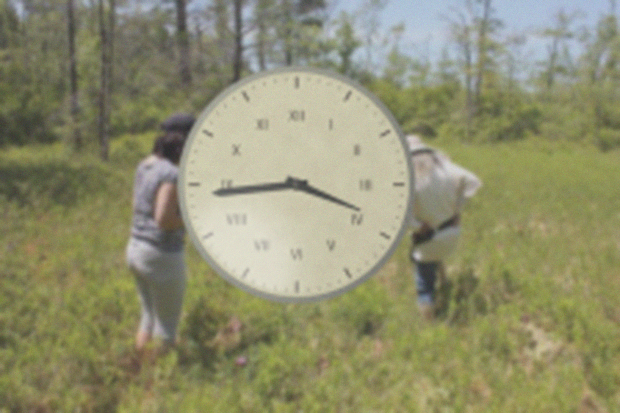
**3:44**
